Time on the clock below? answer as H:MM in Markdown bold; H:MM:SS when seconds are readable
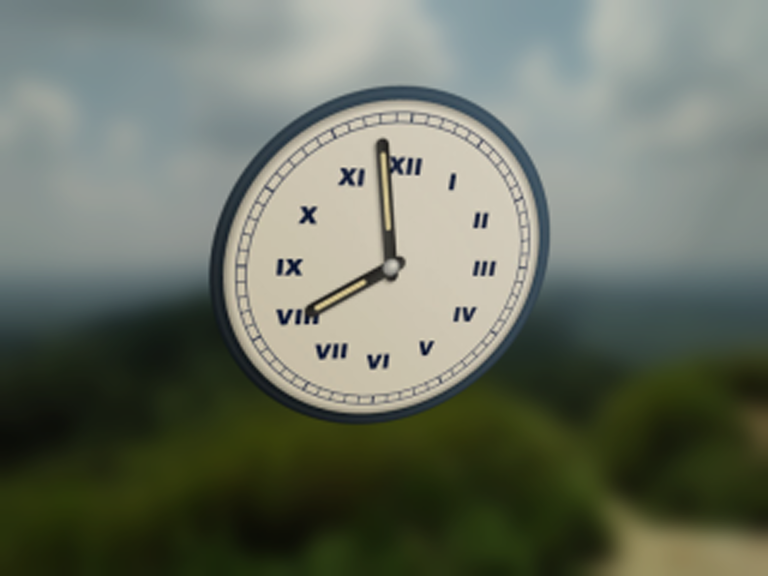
**7:58**
